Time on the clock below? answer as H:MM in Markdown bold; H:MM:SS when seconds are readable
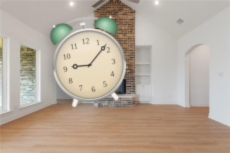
**9:08**
